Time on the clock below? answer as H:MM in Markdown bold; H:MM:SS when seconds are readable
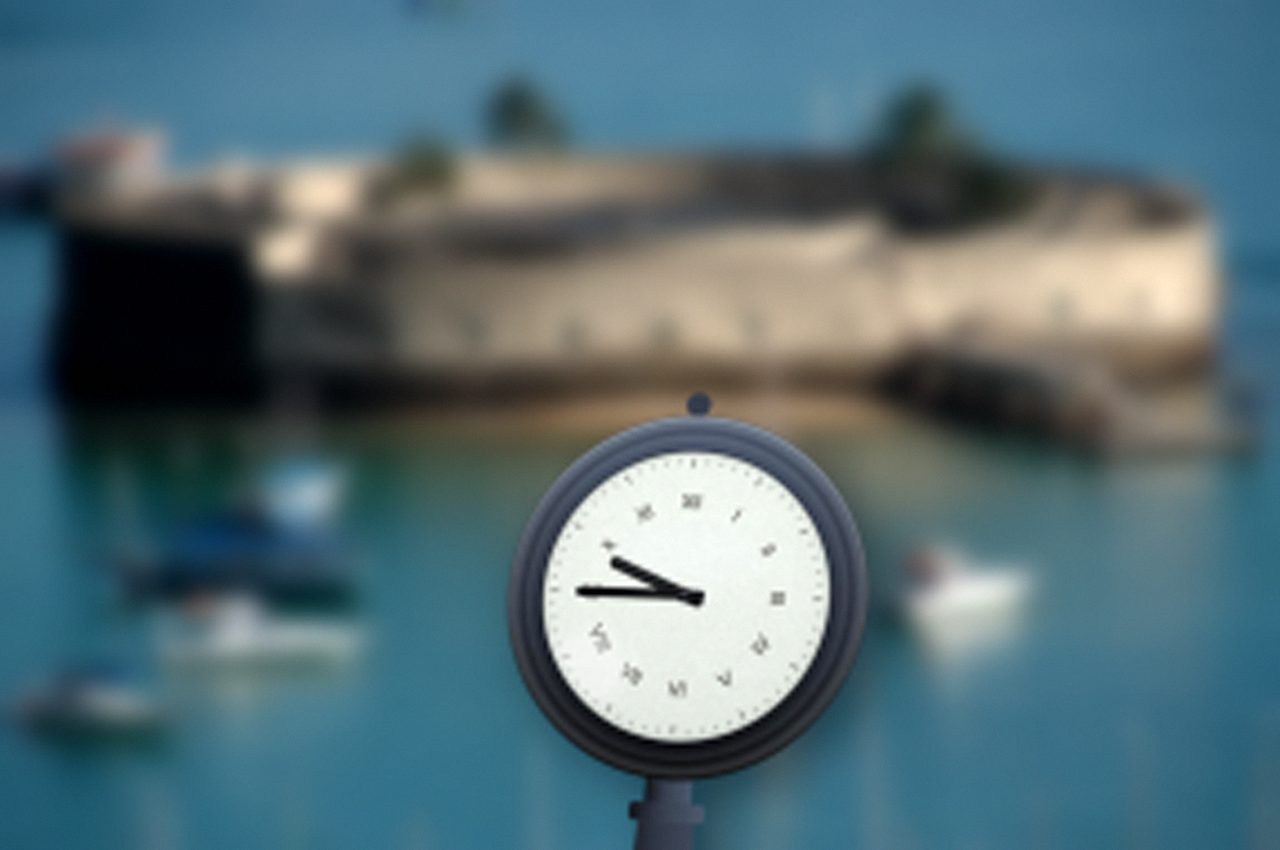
**9:45**
